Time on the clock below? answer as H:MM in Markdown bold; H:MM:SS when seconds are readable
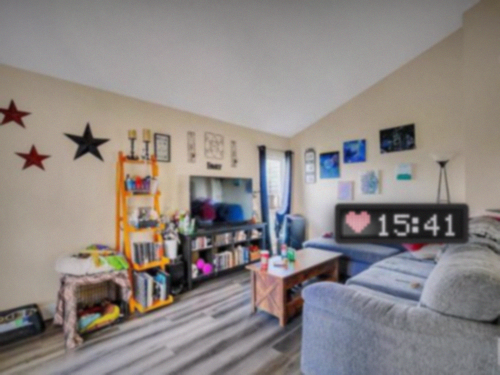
**15:41**
